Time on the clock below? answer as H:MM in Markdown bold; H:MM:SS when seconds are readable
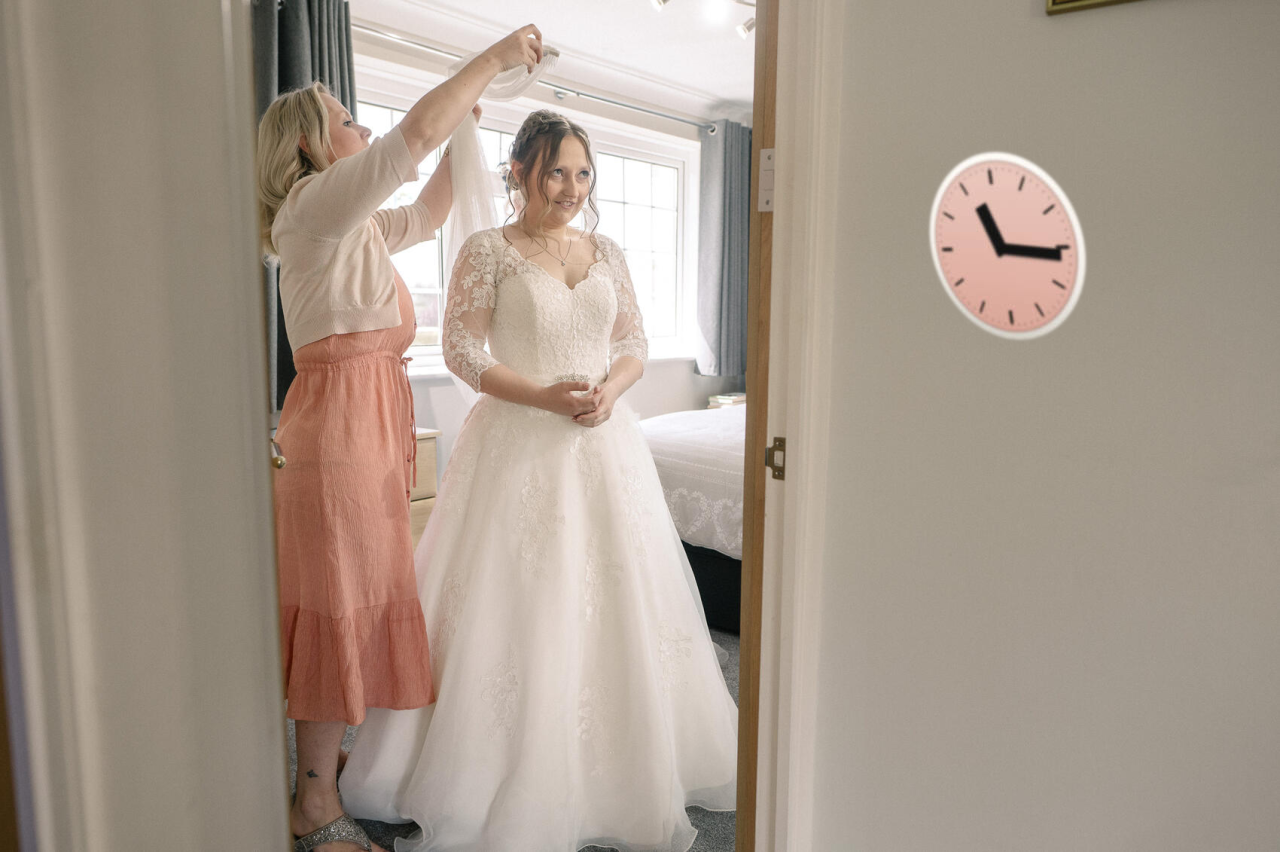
**11:16**
